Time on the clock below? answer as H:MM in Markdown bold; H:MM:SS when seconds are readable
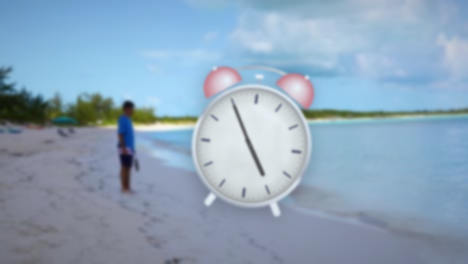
**4:55**
